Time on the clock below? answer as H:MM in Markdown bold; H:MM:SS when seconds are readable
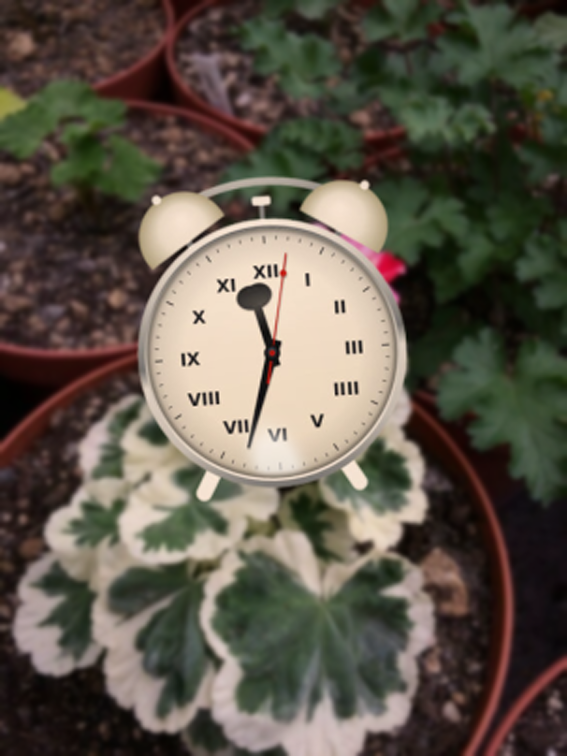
**11:33:02**
